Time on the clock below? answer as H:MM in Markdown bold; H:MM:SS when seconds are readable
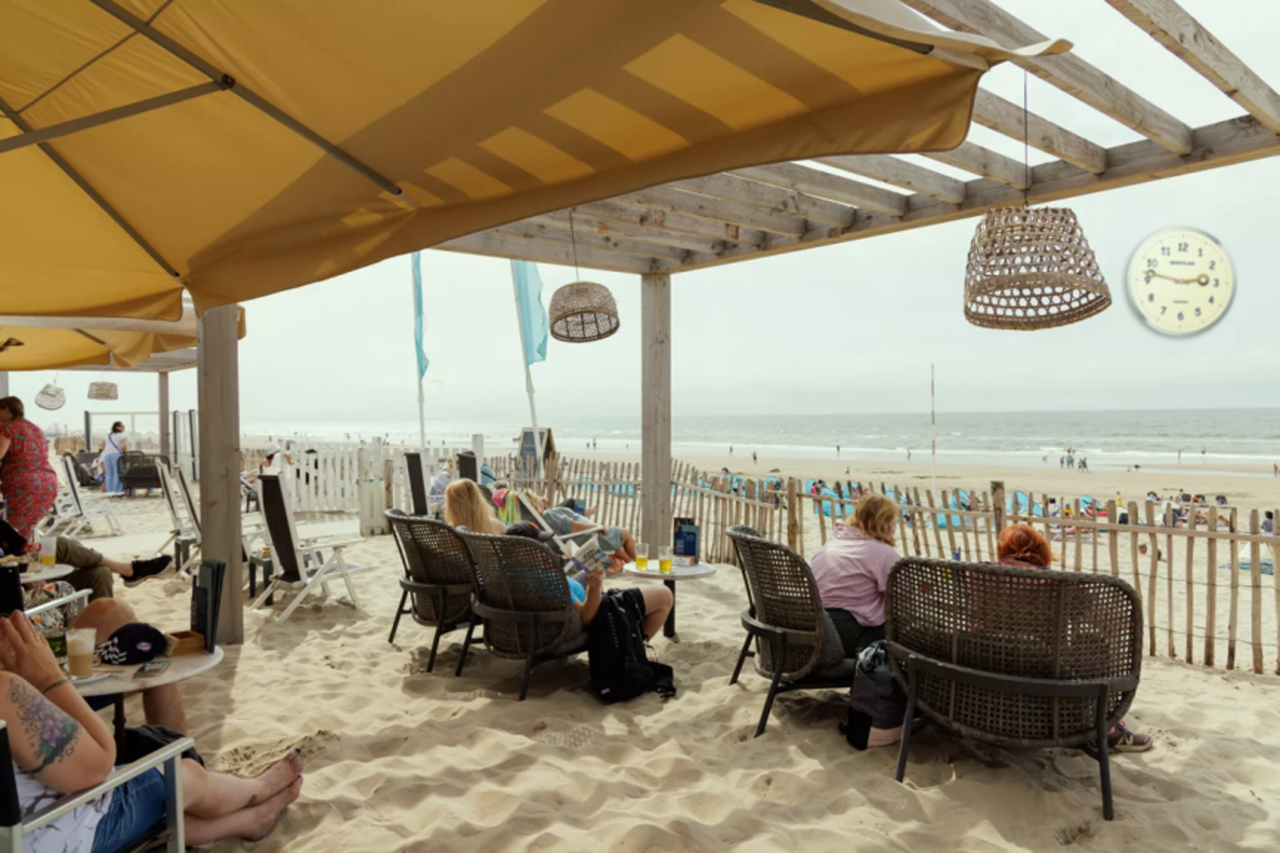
**2:47**
